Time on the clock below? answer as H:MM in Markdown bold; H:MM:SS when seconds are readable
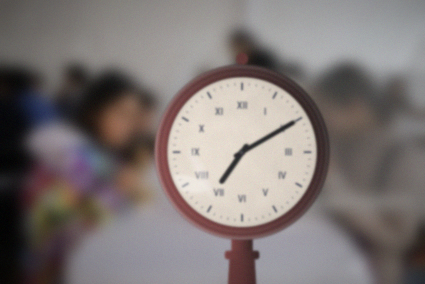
**7:10**
